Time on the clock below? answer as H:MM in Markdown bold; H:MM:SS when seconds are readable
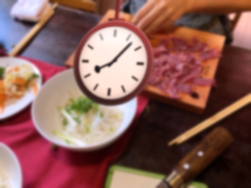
**8:07**
